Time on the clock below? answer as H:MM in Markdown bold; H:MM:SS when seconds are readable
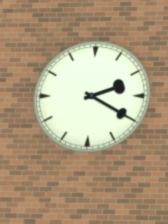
**2:20**
